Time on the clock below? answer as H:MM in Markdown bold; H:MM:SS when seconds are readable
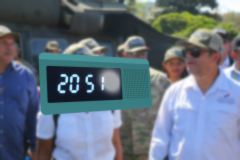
**20:51**
